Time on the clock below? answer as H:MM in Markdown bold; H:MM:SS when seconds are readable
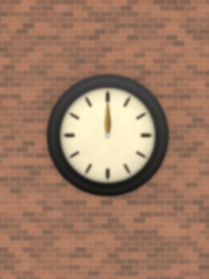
**12:00**
